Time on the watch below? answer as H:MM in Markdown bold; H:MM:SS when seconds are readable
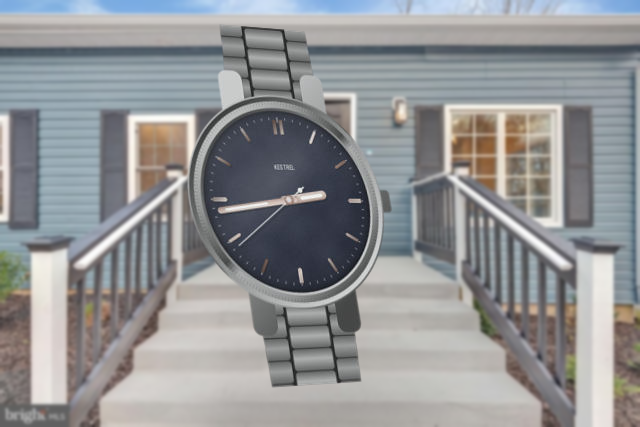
**2:43:39**
